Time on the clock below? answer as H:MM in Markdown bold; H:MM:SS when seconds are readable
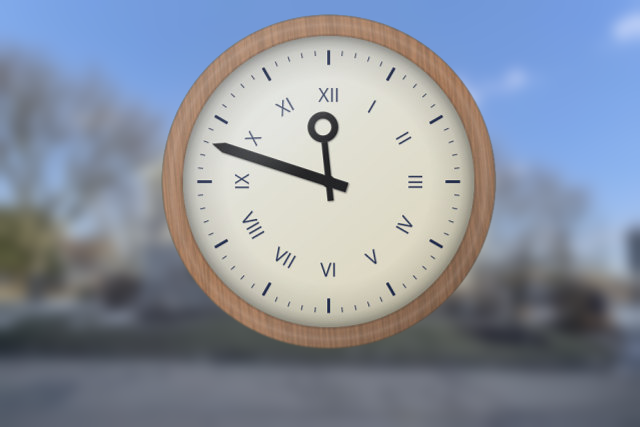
**11:48**
